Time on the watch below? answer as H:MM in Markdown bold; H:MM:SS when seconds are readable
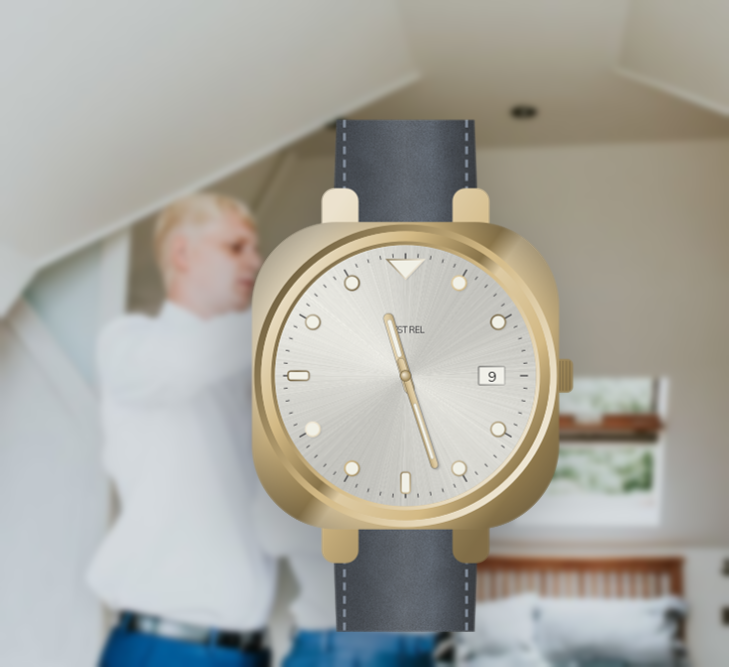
**11:27**
